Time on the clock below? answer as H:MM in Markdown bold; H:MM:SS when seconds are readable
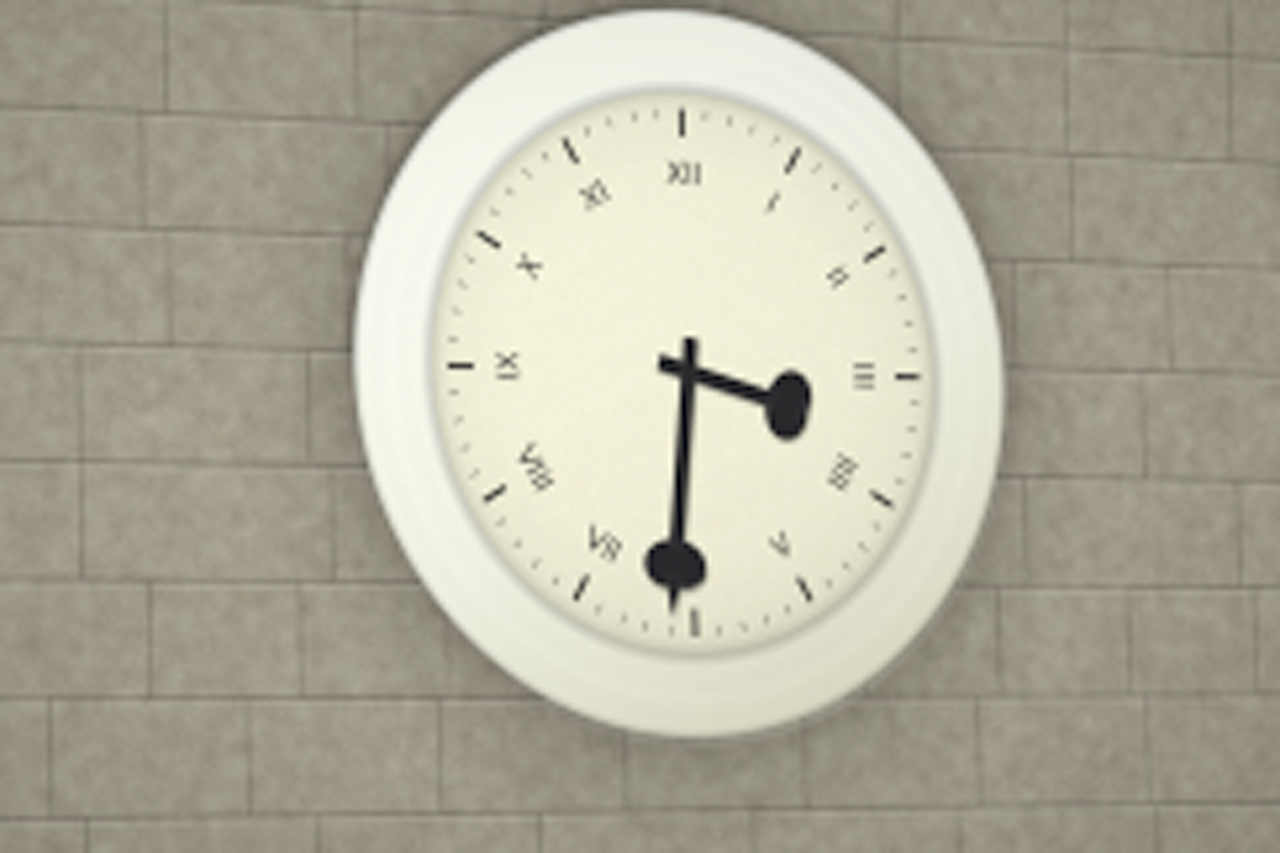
**3:31**
